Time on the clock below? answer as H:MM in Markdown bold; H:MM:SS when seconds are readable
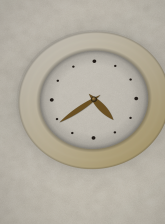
**4:39**
